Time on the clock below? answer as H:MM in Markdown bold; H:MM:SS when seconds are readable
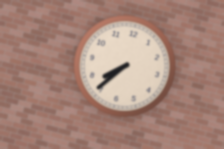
**7:36**
